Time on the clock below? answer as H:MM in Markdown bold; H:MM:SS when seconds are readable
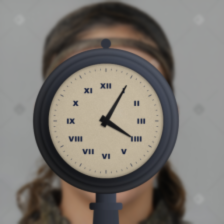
**4:05**
